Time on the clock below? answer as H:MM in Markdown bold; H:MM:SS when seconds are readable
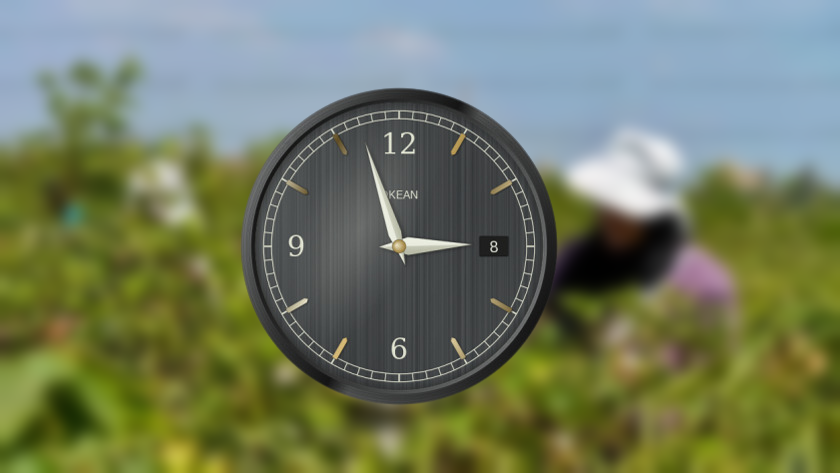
**2:57**
